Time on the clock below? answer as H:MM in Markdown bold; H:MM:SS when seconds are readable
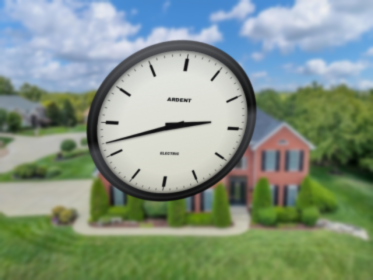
**2:42**
